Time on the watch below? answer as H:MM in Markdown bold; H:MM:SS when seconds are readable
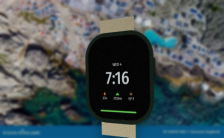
**7:16**
